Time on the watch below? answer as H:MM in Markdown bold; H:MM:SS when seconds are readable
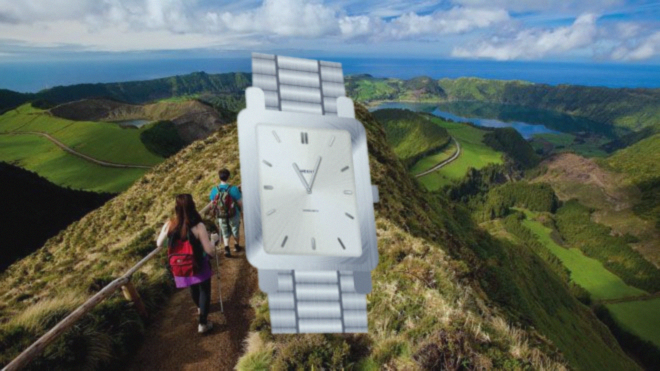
**11:04**
